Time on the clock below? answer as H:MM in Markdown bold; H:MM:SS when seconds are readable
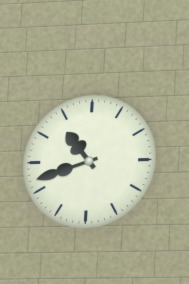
**10:42**
